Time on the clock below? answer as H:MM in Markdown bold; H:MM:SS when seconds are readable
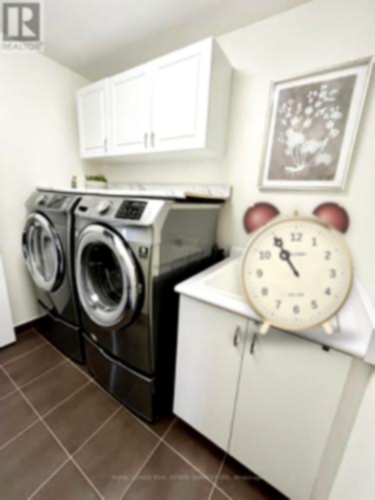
**10:55**
